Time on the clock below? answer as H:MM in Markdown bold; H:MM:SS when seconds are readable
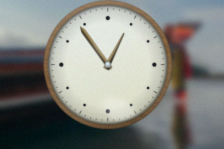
**12:54**
